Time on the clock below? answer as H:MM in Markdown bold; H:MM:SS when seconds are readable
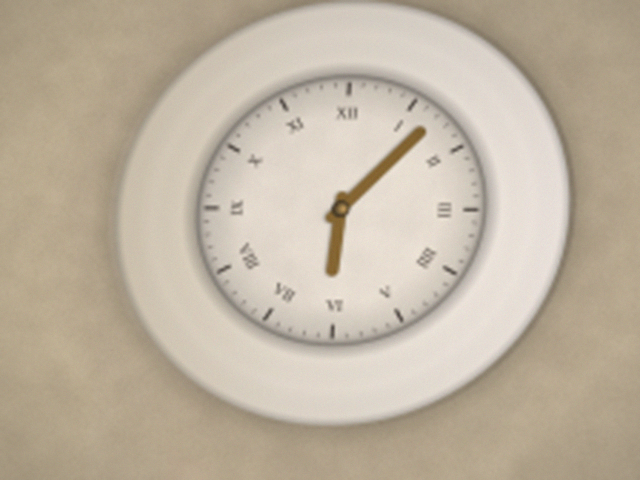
**6:07**
